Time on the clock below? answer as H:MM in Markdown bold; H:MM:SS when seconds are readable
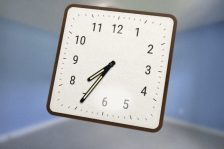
**7:35**
